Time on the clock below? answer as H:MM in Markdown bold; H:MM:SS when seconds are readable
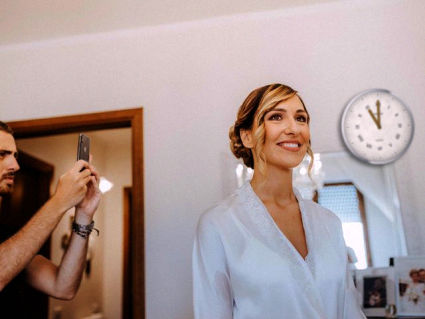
**11:00**
